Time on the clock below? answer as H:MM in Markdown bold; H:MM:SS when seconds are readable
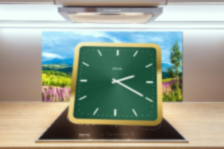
**2:20**
